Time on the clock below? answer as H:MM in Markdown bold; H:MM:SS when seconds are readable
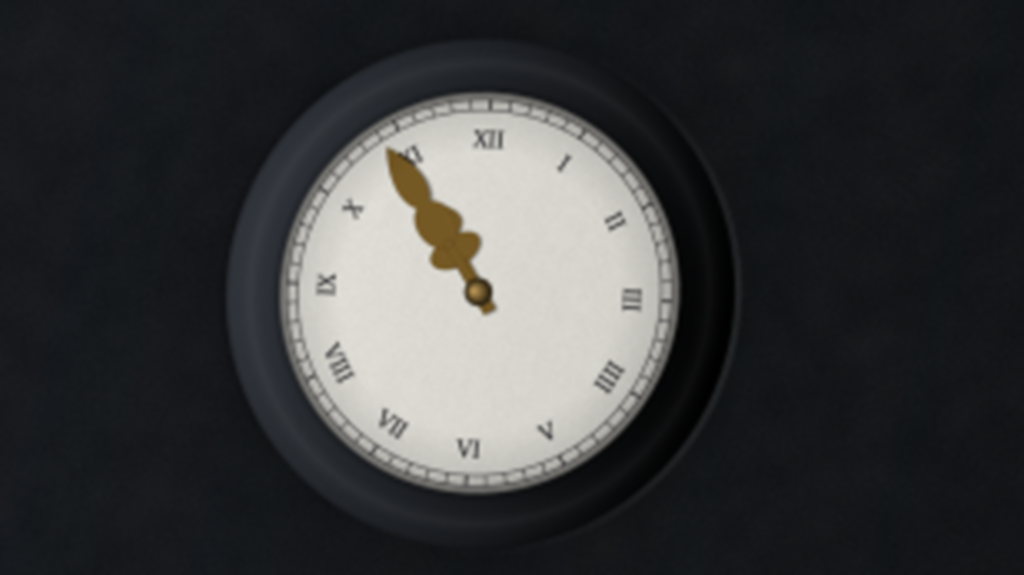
**10:54**
